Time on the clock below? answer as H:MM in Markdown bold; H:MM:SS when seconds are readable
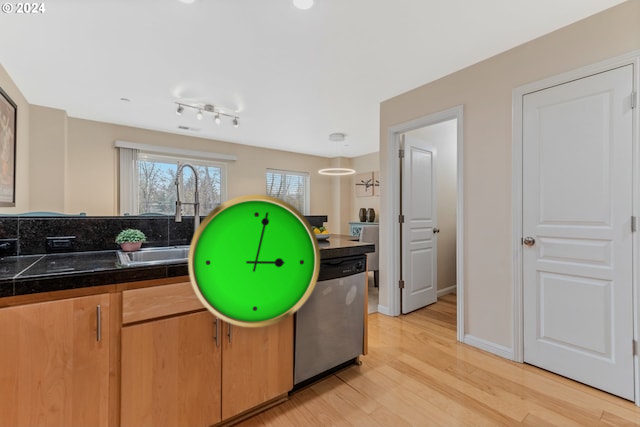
**3:02**
